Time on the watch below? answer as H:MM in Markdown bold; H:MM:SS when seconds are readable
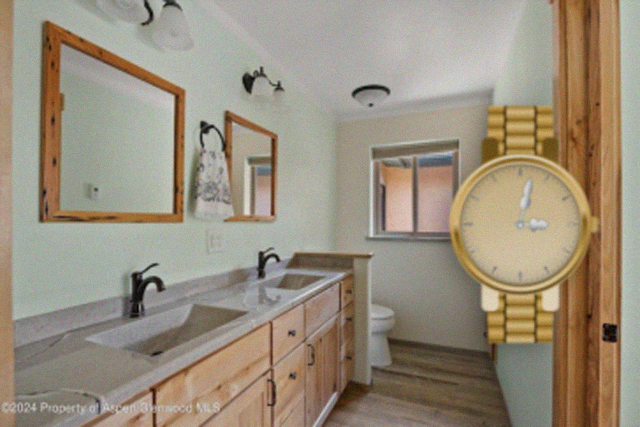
**3:02**
